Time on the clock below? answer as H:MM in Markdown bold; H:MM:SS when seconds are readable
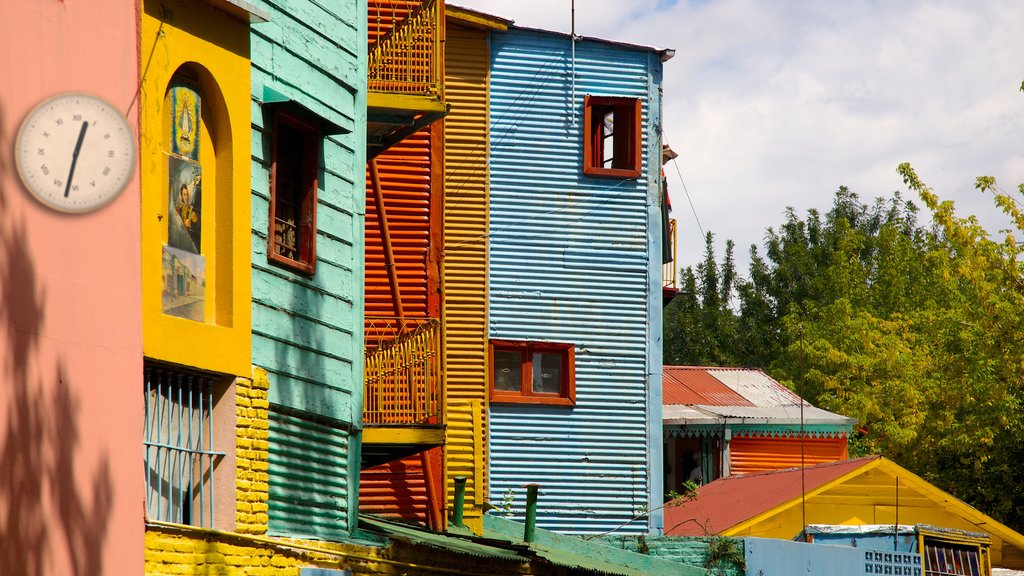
**12:32**
